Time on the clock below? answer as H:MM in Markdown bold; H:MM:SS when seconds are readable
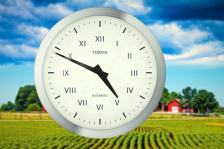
**4:49**
